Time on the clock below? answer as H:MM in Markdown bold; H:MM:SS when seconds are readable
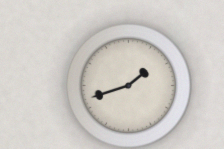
**1:42**
